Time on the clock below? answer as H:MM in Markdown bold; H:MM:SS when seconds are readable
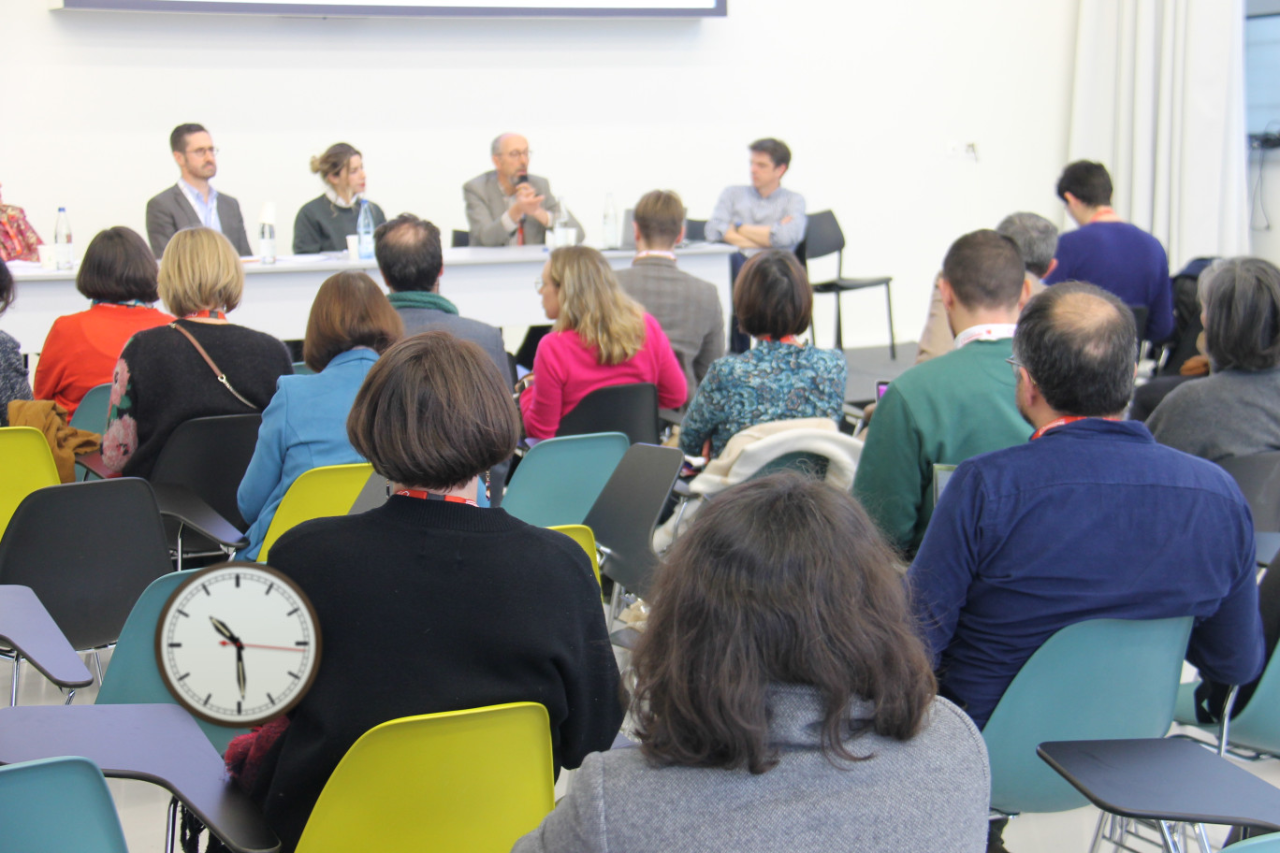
**10:29:16**
